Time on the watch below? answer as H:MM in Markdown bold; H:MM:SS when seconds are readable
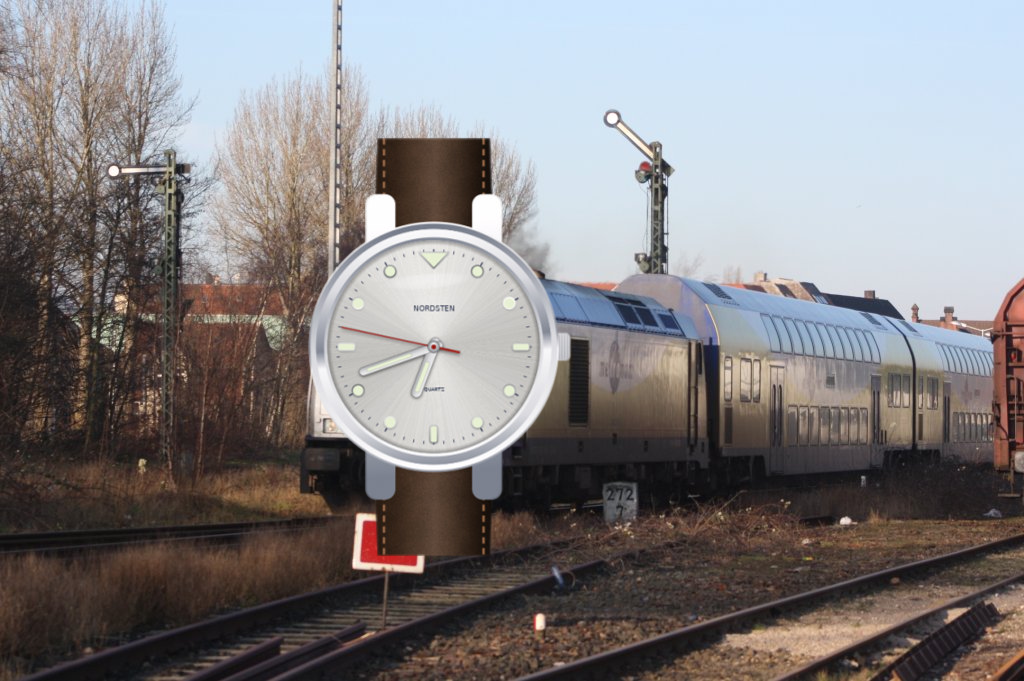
**6:41:47**
